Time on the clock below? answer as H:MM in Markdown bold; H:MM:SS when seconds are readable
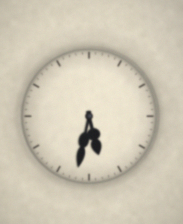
**5:32**
